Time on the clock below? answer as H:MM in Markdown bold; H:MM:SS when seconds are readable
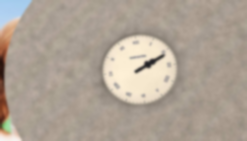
**2:11**
